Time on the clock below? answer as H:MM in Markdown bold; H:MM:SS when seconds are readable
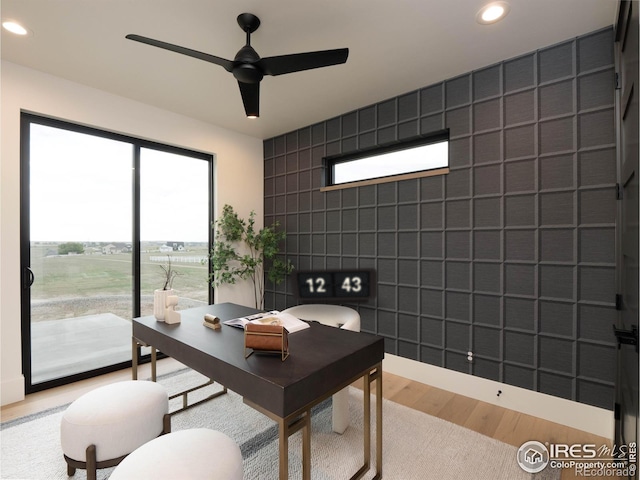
**12:43**
